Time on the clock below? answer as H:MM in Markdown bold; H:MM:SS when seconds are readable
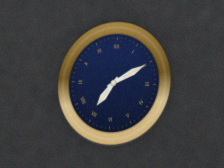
**7:10**
